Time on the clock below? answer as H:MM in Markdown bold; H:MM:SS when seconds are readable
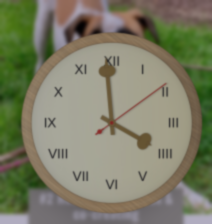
**3:59:09**
